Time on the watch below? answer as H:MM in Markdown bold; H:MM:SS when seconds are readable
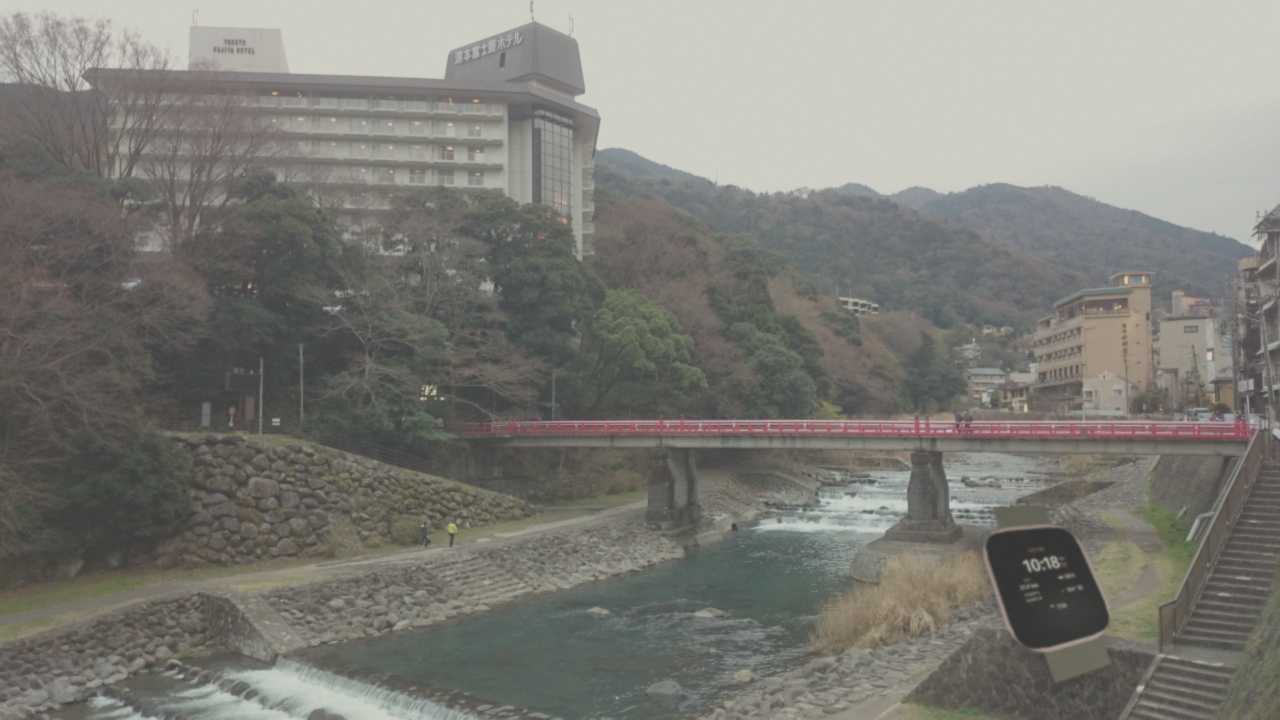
**10:18**
